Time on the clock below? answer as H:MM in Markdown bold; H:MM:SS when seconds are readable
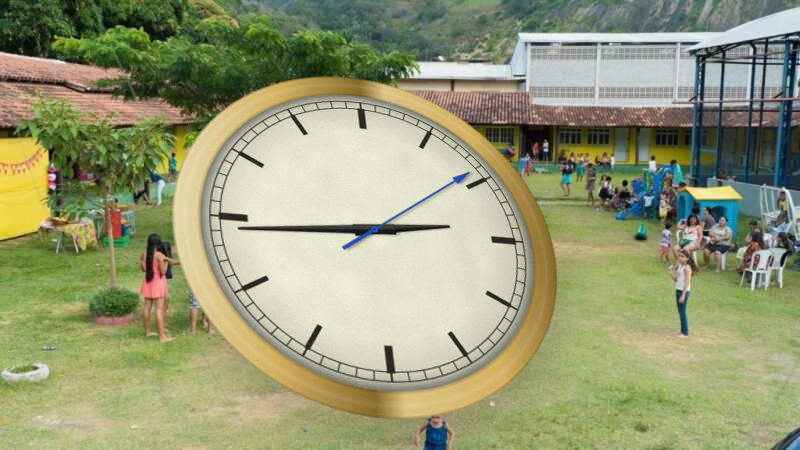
**2:44:09**
